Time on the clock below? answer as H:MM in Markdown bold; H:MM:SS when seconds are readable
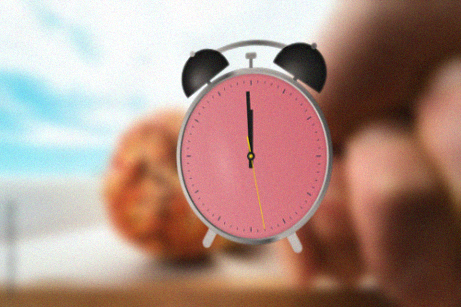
**11:59:28**
